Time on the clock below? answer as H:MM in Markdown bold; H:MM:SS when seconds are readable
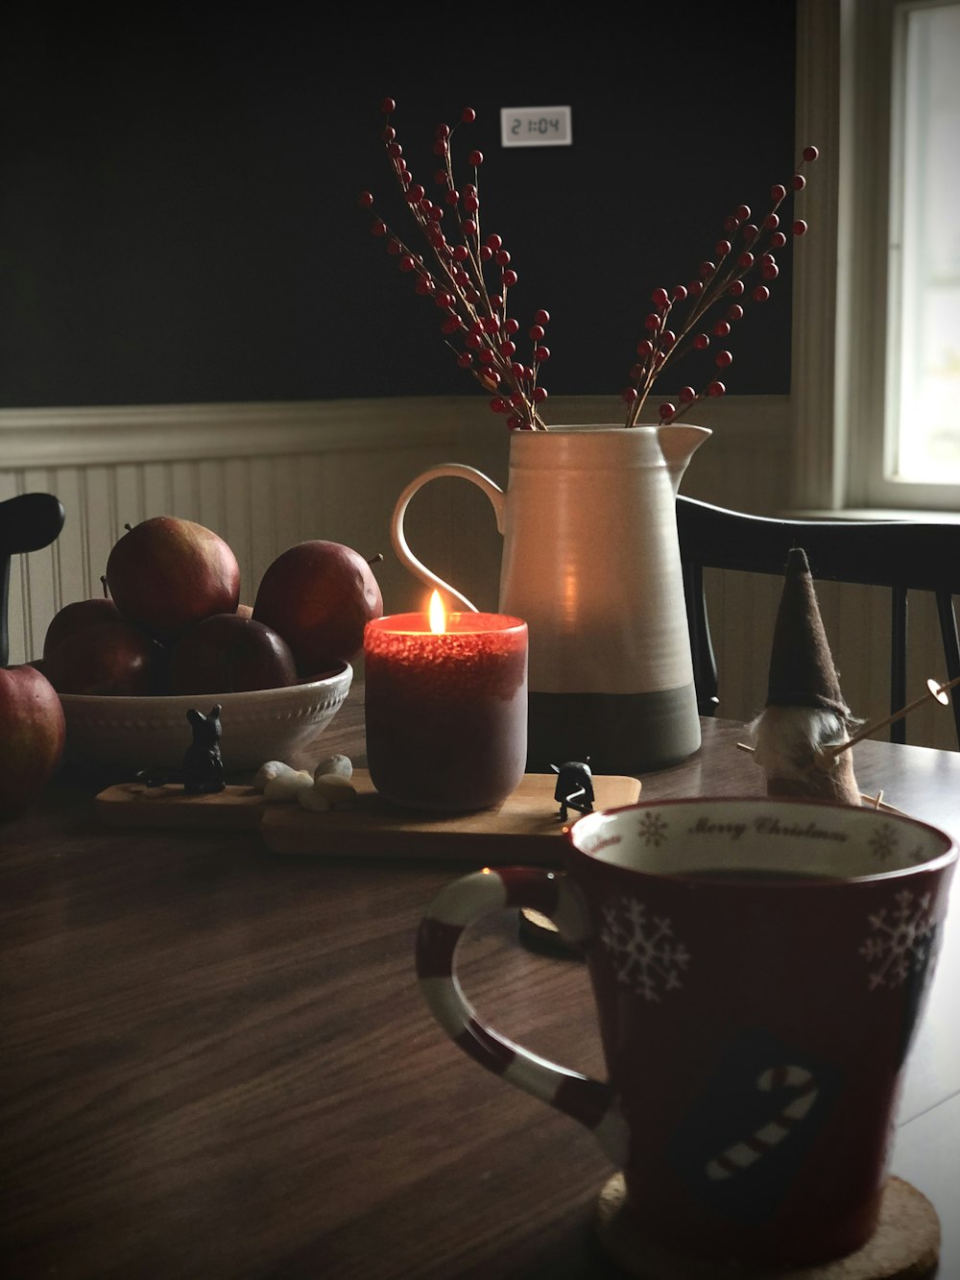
**21:04**
